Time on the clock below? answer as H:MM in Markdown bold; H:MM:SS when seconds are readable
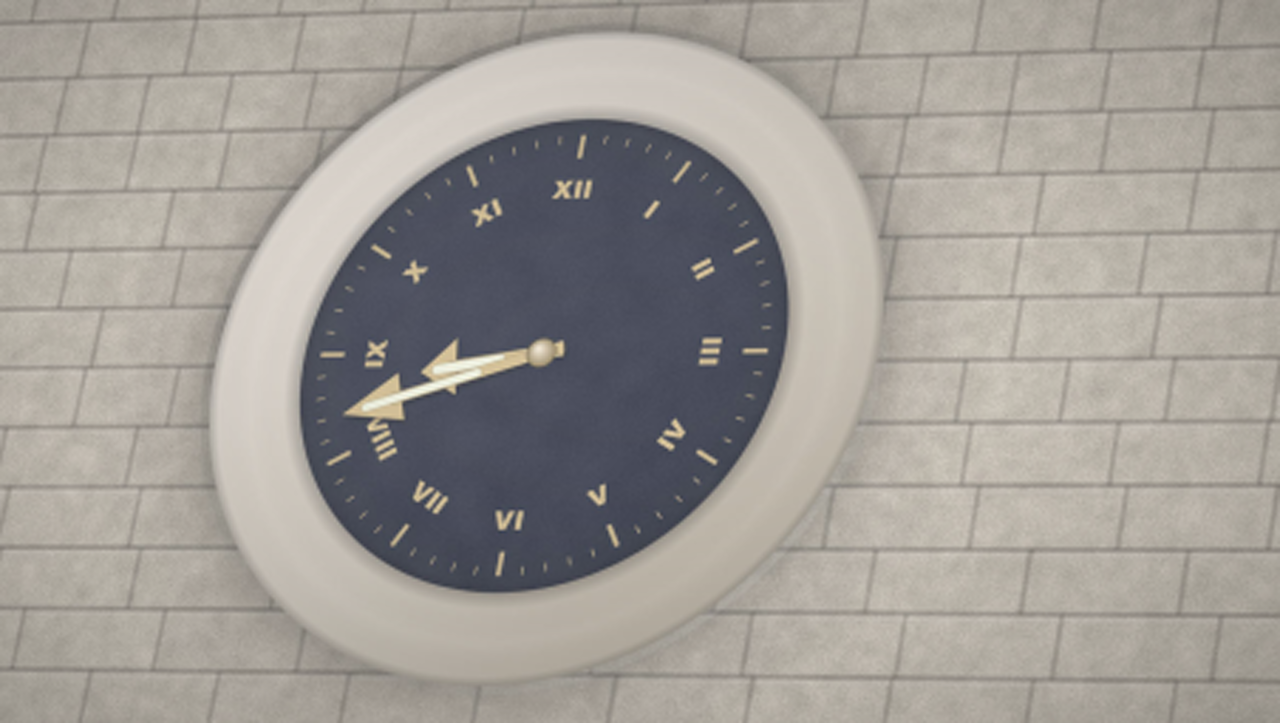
**8:42**
